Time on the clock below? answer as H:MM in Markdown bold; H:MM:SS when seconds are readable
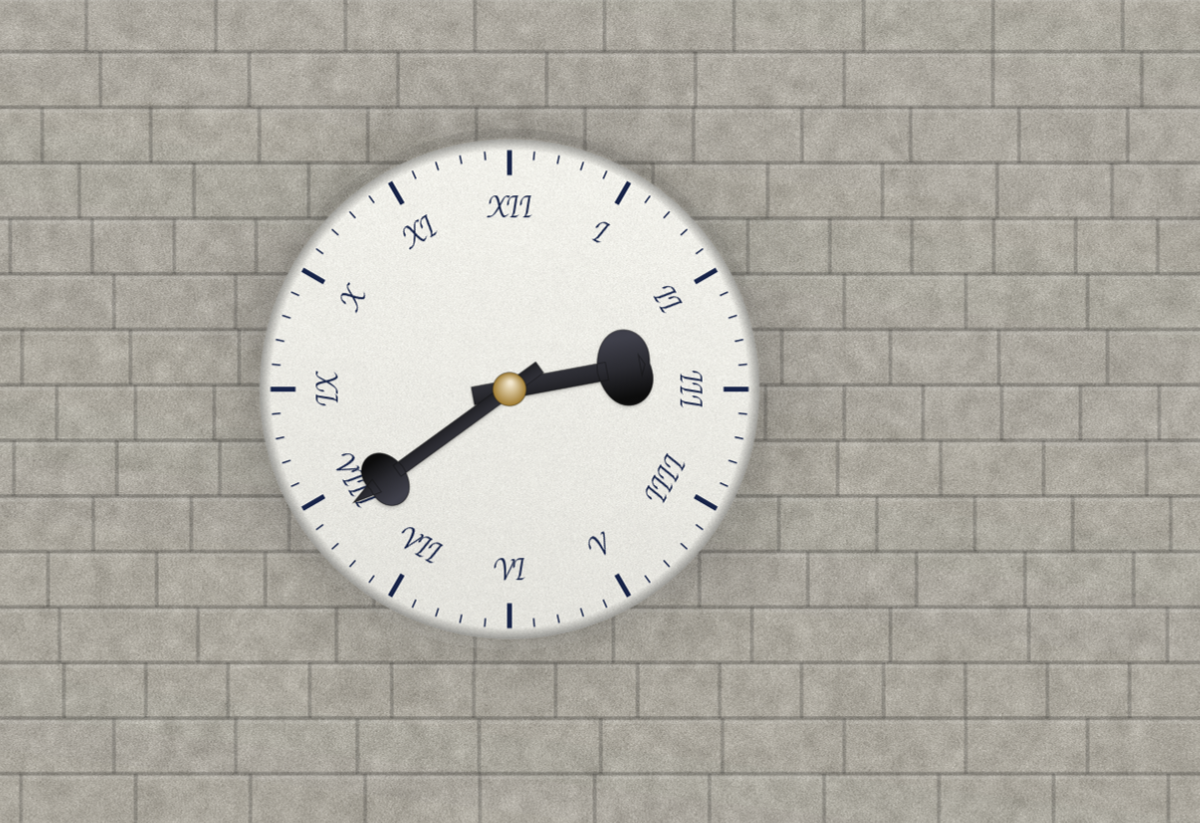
**2:39**
